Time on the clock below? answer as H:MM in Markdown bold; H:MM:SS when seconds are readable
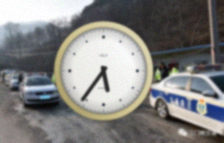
**5:36**
